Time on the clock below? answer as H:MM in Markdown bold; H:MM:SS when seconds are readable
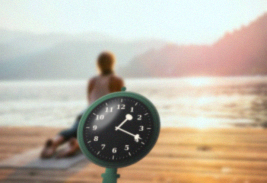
**1:19**
